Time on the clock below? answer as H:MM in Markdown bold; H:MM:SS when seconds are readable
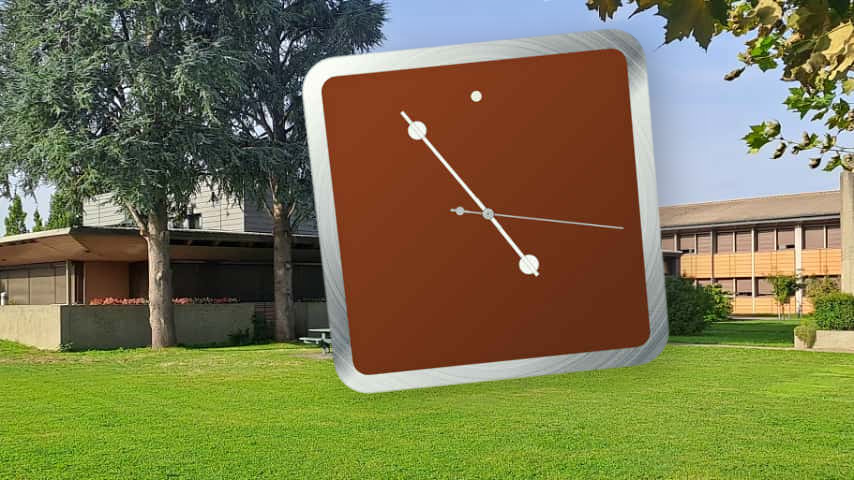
**4:54:17**
